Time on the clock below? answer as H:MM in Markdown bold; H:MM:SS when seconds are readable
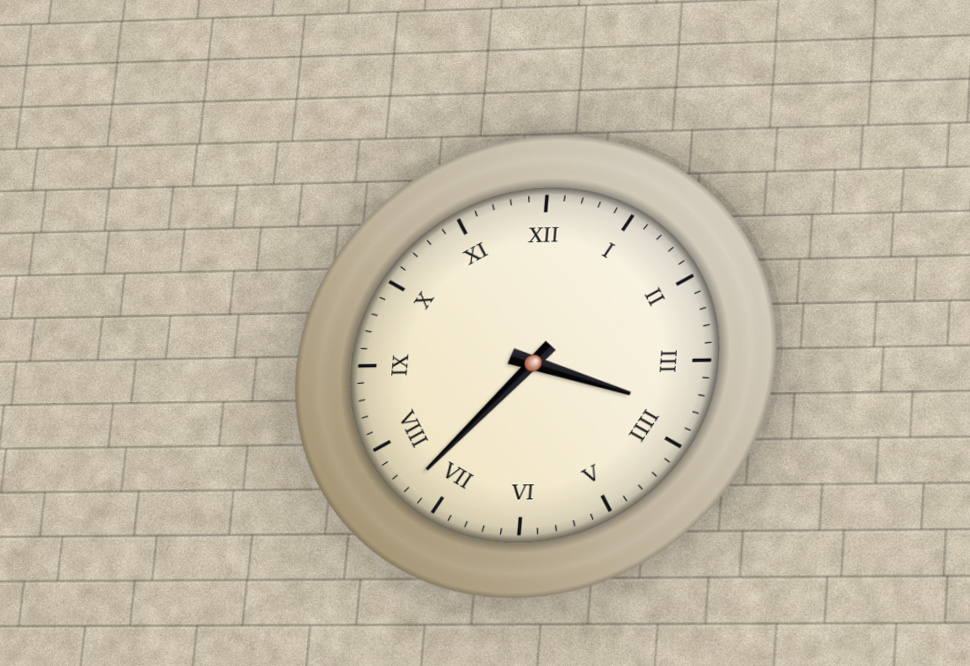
**3:37**
